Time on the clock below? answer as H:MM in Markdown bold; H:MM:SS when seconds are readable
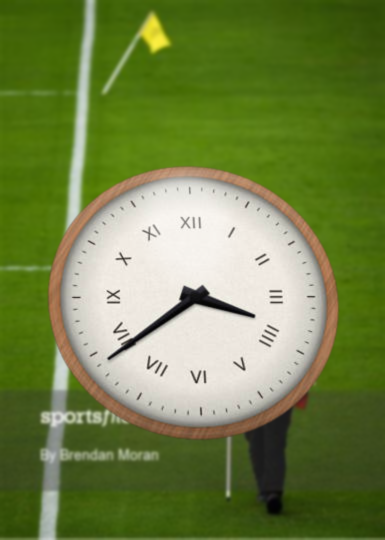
**3:39**
